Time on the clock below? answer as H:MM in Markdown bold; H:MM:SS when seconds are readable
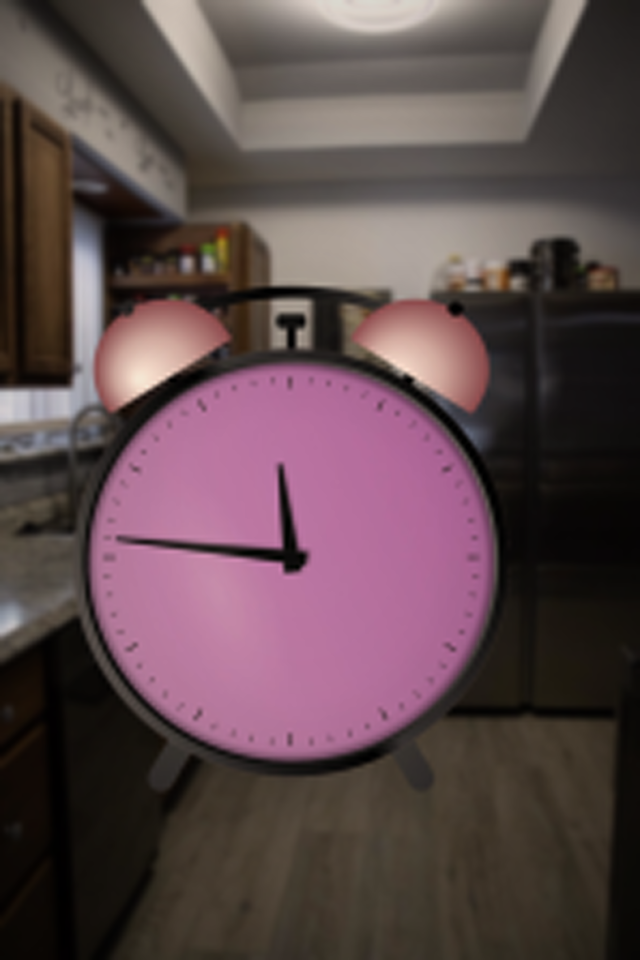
**11:46**
